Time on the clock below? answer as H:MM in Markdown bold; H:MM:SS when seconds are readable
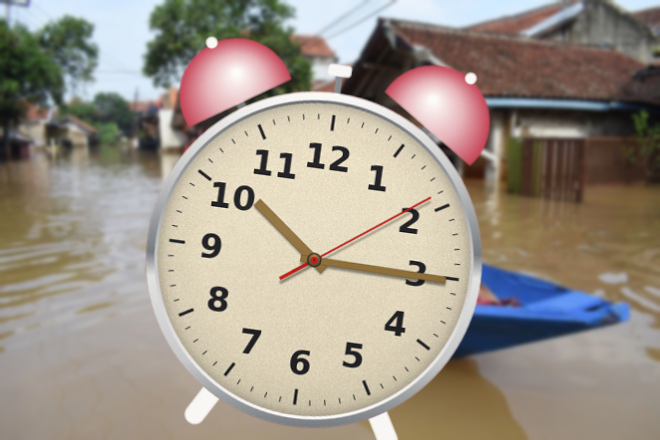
**10:15:09**
